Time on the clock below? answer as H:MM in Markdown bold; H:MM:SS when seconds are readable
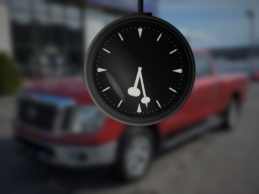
**6:28**
